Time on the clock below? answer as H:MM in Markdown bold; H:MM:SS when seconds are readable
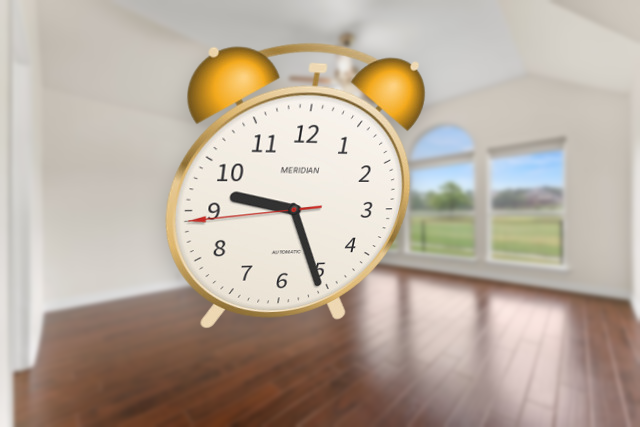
**9:25:44**
